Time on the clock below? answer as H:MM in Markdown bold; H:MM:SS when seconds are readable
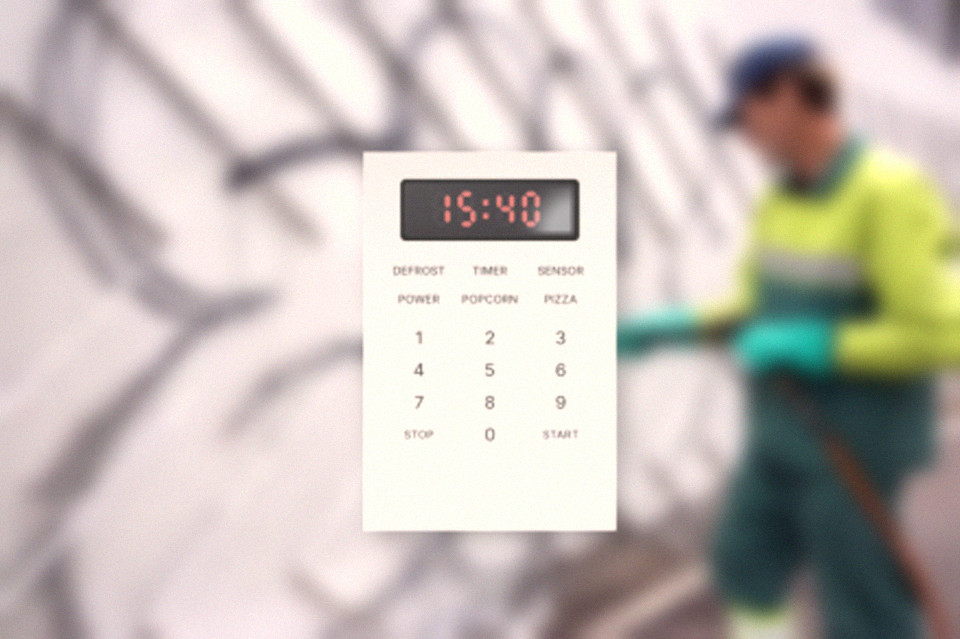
**15:40**
